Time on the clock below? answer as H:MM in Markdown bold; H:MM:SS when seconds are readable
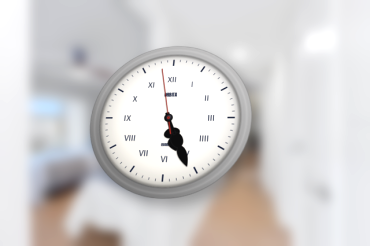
**5:25:58**
